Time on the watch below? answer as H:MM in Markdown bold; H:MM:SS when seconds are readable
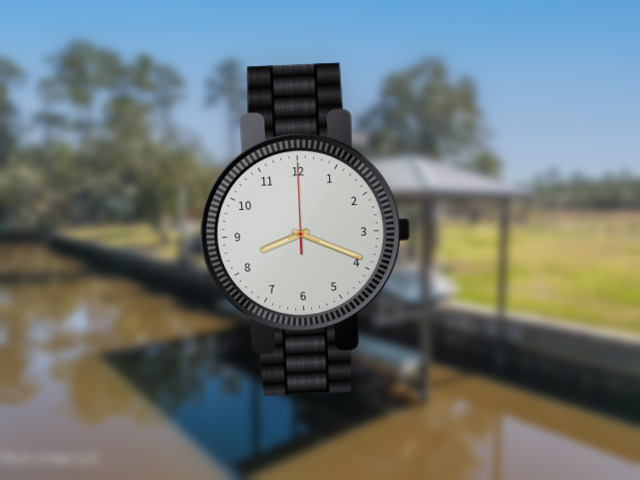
**8:19:00**
